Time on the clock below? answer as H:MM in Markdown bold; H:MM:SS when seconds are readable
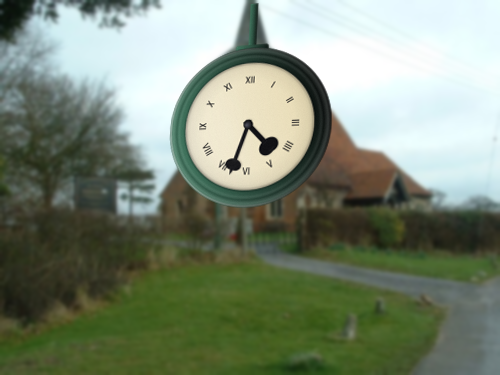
**4:33**
